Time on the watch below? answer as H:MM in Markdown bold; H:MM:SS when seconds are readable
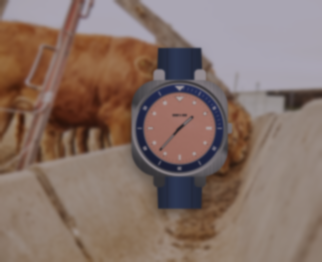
**1:37**
